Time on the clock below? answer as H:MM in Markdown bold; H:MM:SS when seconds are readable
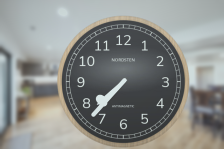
**7:37**
